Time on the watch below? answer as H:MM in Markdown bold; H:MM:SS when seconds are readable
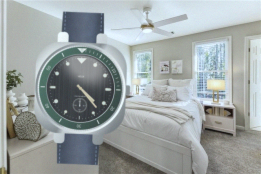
**4:23**
